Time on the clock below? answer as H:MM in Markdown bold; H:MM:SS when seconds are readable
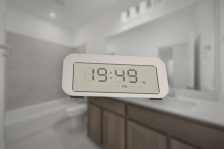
**19:49**
